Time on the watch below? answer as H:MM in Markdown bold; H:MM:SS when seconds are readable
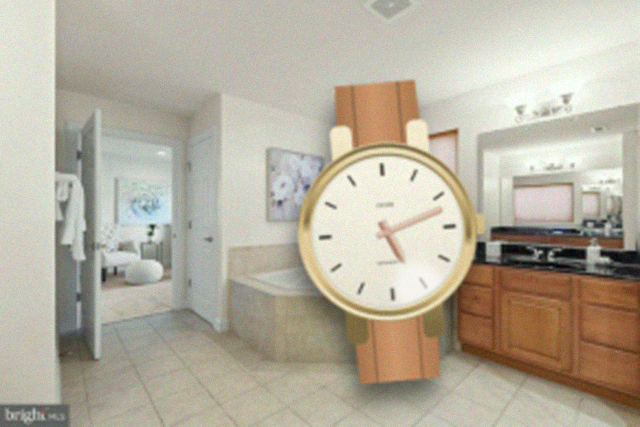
**5:12**
